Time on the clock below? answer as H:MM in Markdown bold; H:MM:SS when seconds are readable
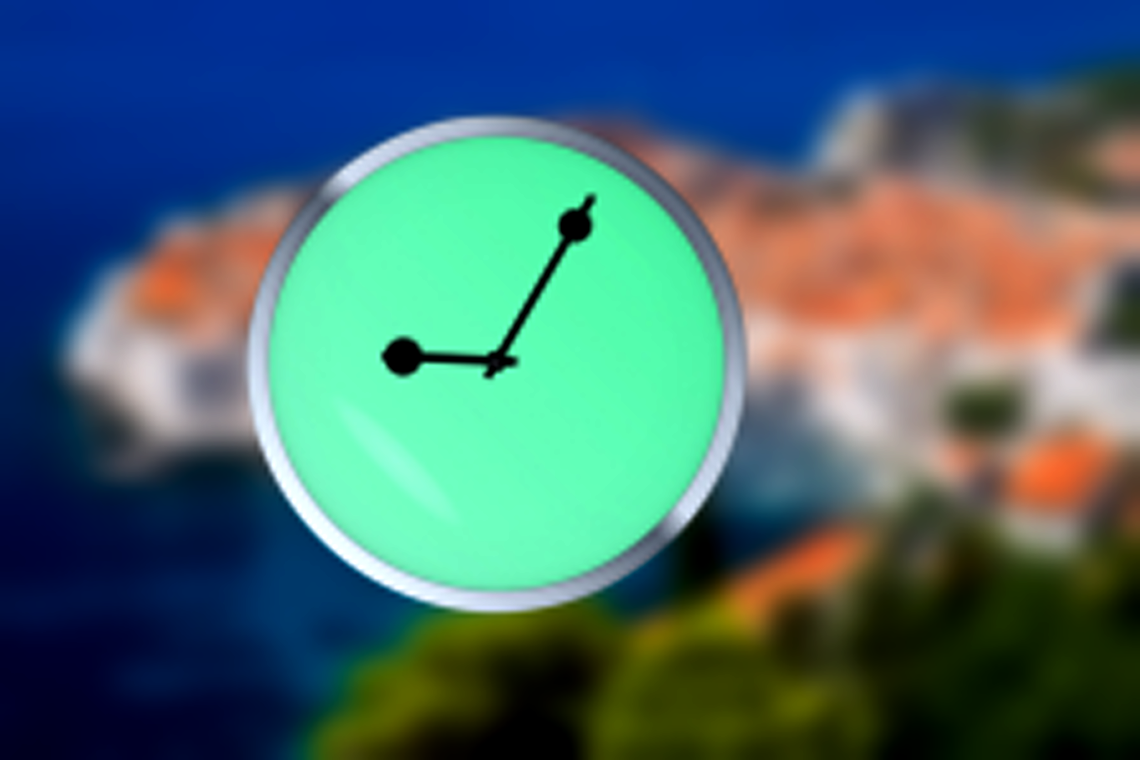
**9:05**
